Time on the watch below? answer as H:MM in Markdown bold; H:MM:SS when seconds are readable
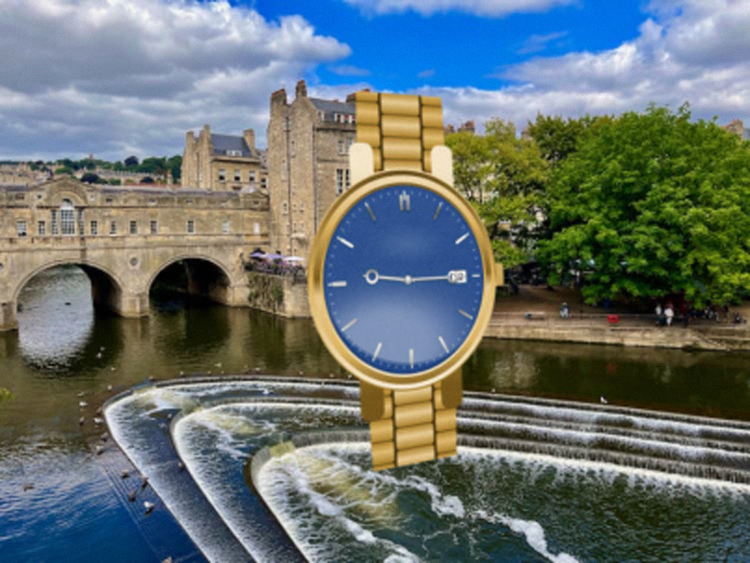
**9:15**
